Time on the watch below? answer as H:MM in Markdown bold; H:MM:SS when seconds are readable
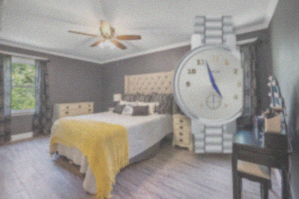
**4:57**
